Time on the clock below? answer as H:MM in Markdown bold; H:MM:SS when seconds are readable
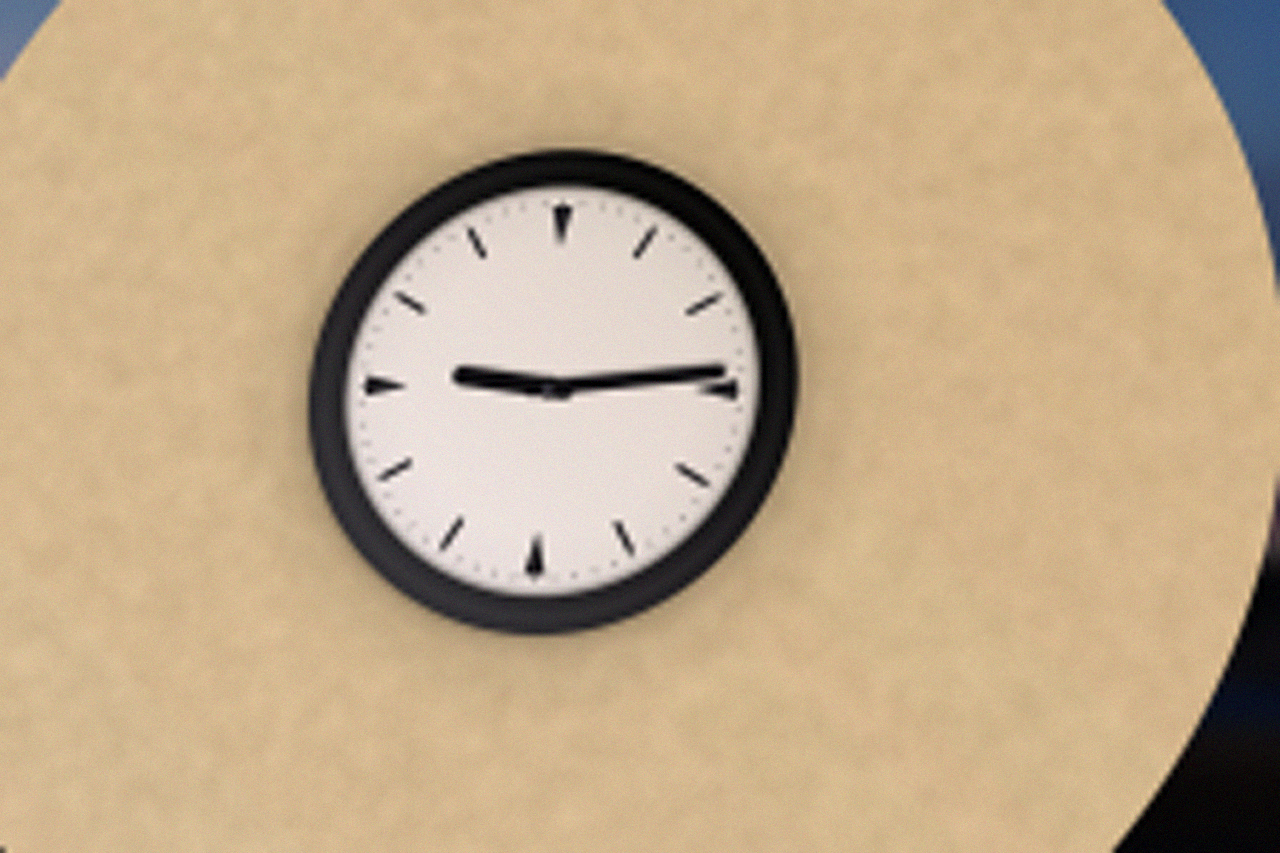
**9:14**
